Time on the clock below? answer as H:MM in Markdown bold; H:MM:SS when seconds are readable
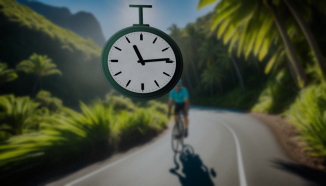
**11:14**
